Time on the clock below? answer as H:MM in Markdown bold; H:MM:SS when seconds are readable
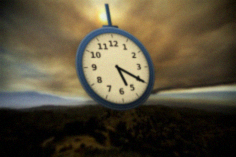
**5:20**
